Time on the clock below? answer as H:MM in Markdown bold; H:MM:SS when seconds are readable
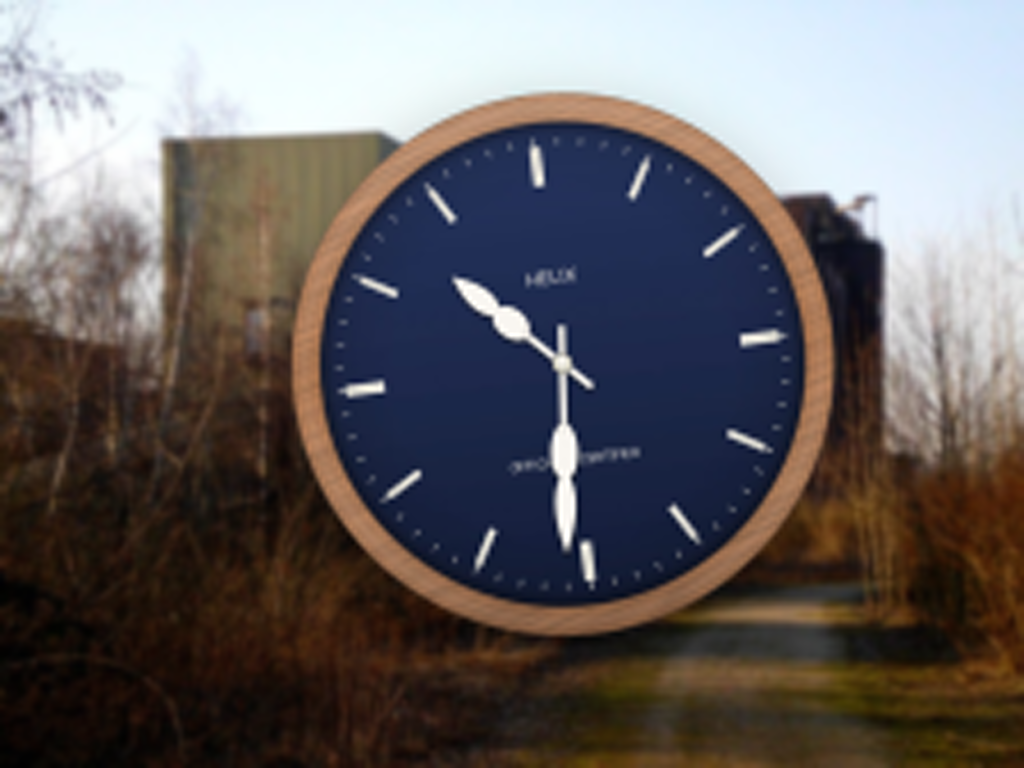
**10:31**
